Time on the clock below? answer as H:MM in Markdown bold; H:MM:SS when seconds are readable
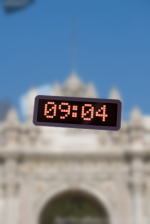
**9:04**
